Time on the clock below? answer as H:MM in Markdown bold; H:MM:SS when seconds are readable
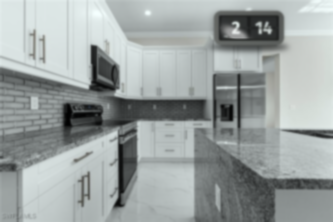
**2:14**
